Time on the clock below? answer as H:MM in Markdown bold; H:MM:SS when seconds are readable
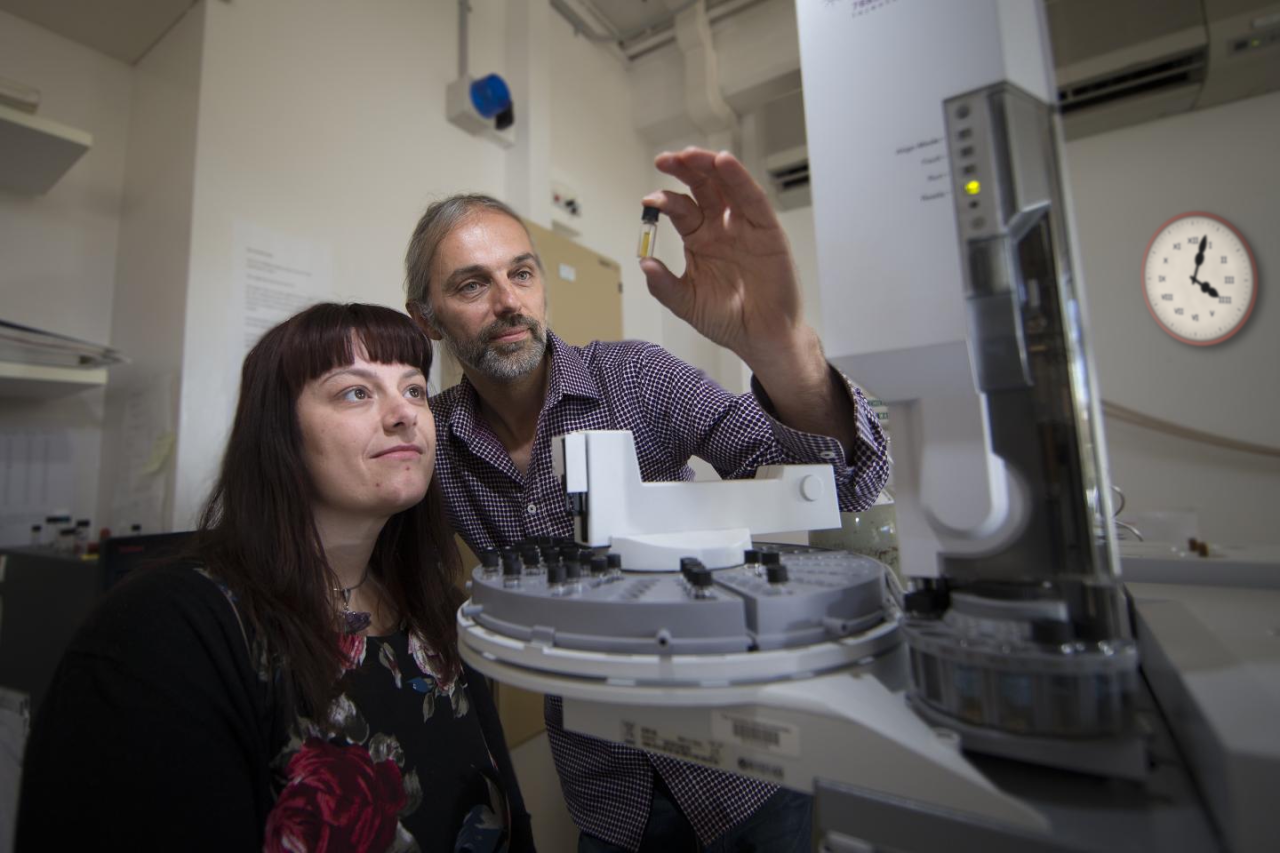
**4:03**
